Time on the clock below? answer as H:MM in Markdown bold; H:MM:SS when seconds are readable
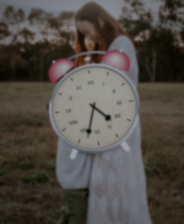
**4:33**
